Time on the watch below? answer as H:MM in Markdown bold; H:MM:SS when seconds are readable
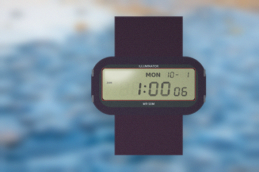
**1:00:06**
